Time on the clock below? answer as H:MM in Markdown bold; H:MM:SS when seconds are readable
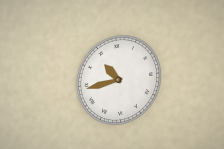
**10:44**
